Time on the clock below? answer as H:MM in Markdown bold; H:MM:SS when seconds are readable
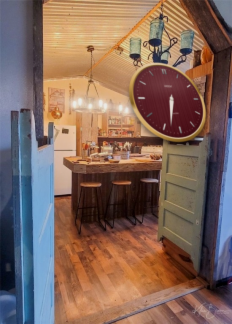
**6:33**
